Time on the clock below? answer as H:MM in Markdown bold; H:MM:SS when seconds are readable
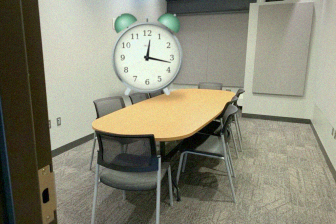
**12:17**
